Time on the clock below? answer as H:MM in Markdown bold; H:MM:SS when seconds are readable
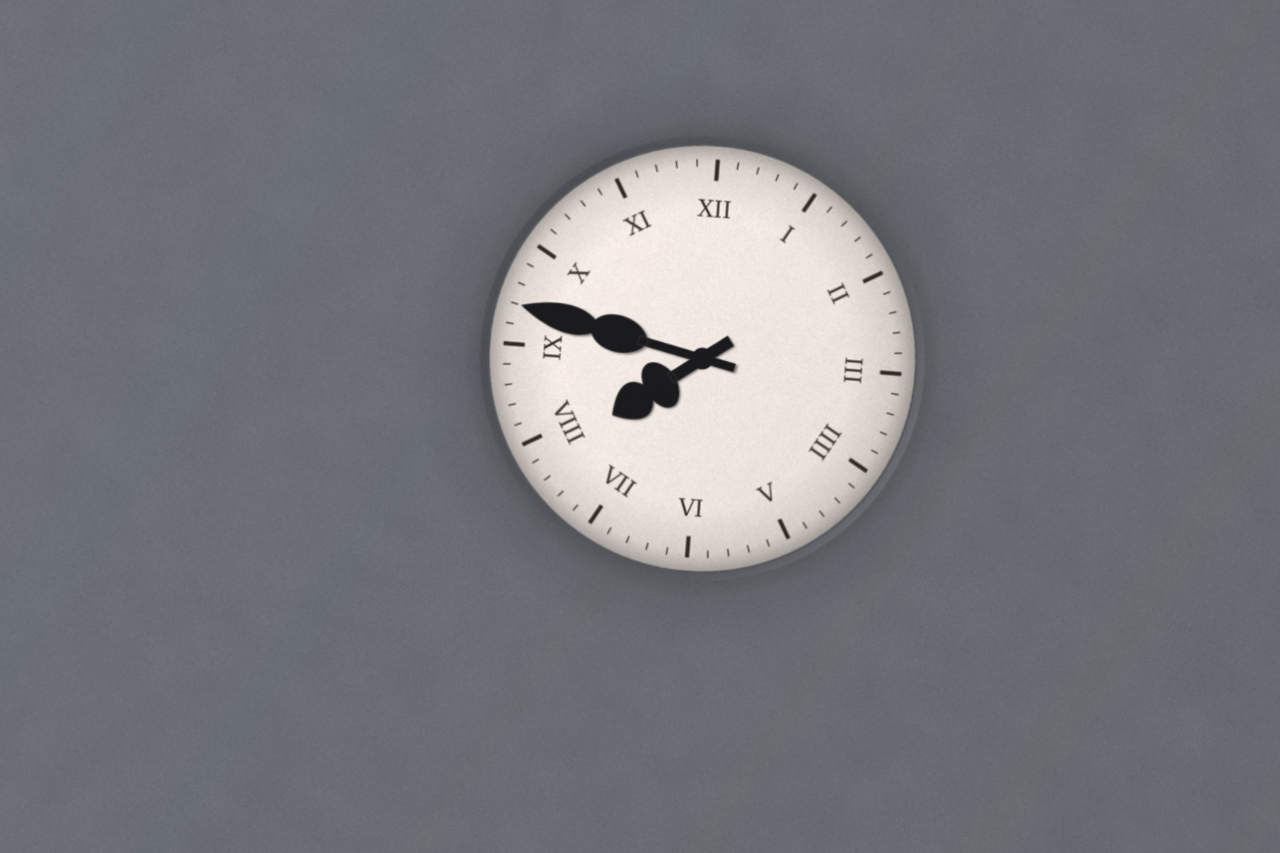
**7:47**
